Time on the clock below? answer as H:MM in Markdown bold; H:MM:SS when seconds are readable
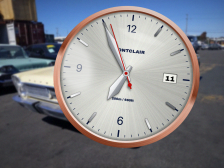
**6:54:56**
